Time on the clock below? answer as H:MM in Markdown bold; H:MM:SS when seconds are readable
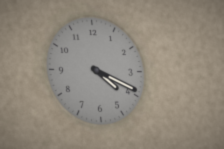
**4:19**
